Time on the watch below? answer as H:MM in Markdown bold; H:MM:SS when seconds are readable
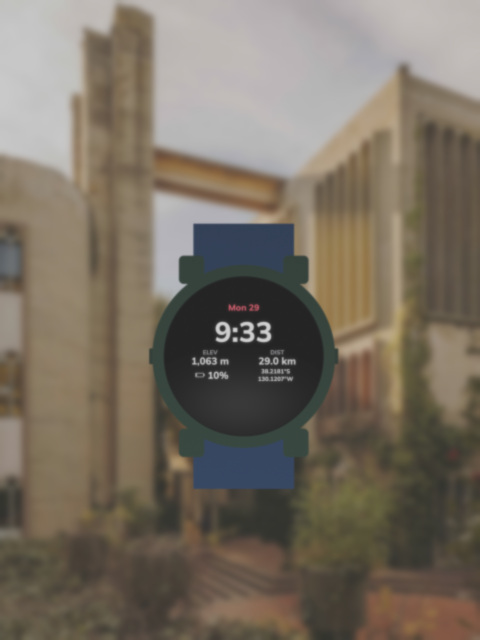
**9:33**
